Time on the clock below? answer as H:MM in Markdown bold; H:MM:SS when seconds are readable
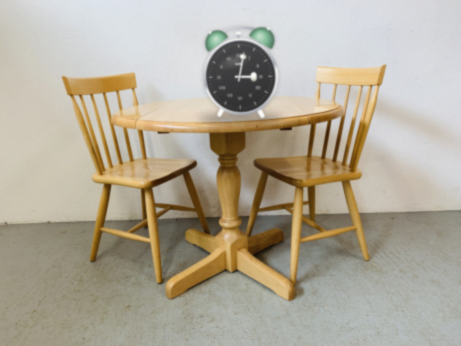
**3:02**
